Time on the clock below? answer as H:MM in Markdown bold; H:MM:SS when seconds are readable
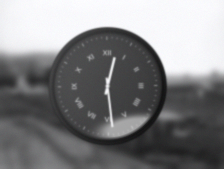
**12:29**
